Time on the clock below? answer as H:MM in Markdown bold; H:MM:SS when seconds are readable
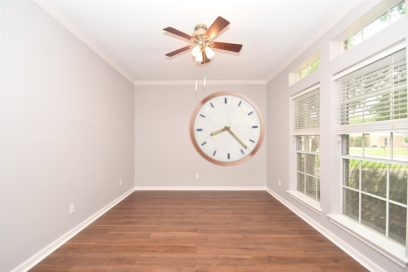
**8:23**
